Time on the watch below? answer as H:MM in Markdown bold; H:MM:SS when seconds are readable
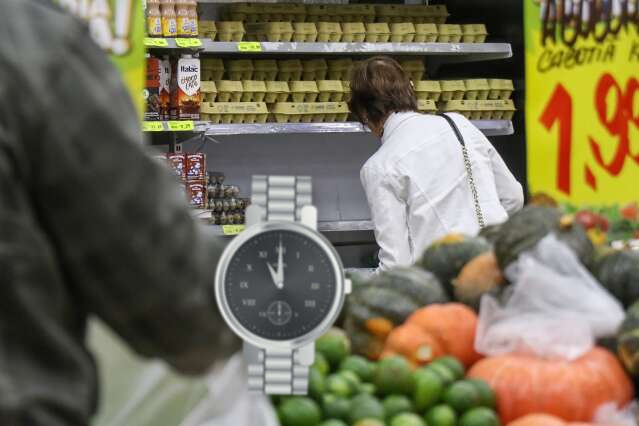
**11:00**
